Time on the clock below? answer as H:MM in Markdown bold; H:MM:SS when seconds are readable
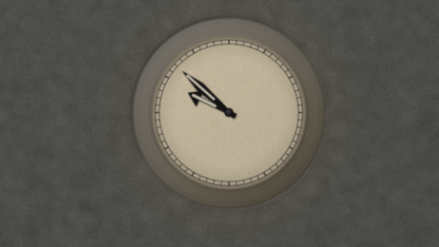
**9:52**
